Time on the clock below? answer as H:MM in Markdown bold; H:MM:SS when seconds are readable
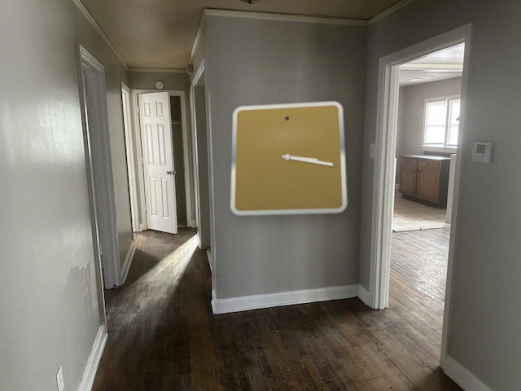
**3:17**
